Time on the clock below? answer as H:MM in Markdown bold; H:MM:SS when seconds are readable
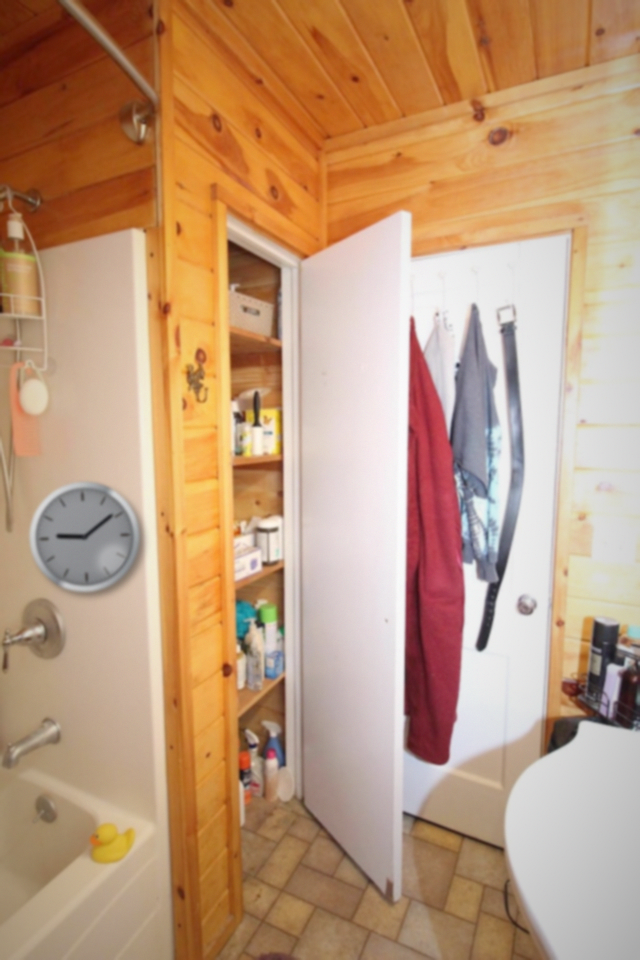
**9:09**
